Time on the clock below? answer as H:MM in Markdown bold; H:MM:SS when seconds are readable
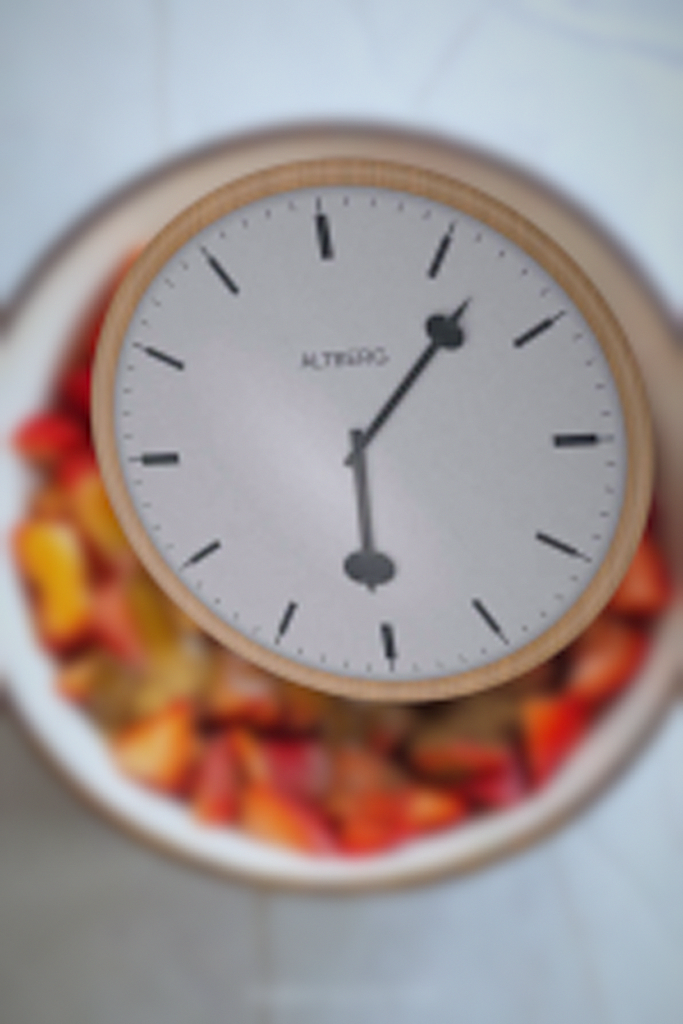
**6:07**
